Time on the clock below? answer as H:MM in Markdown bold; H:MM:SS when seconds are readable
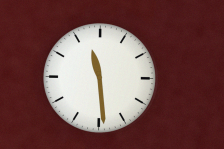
**11:29**
